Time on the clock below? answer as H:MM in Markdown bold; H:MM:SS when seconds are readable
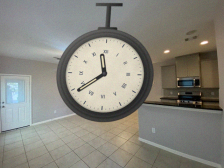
**11:39**
